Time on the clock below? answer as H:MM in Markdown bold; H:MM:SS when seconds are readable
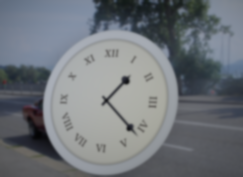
**1:22**
